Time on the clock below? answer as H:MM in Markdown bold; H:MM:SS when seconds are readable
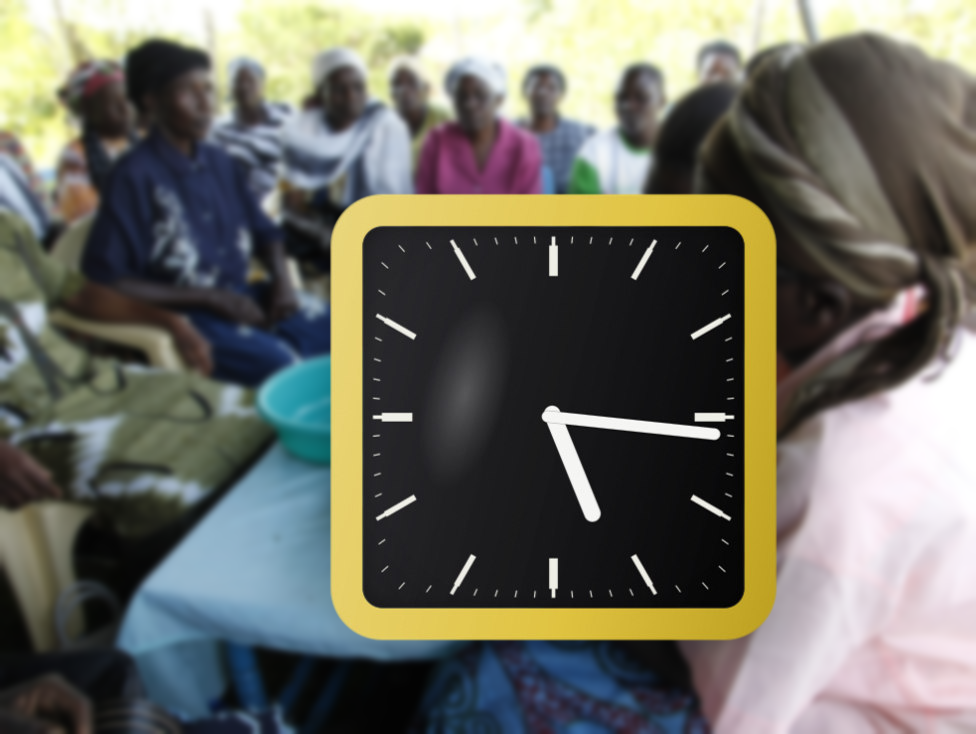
**5:16**
